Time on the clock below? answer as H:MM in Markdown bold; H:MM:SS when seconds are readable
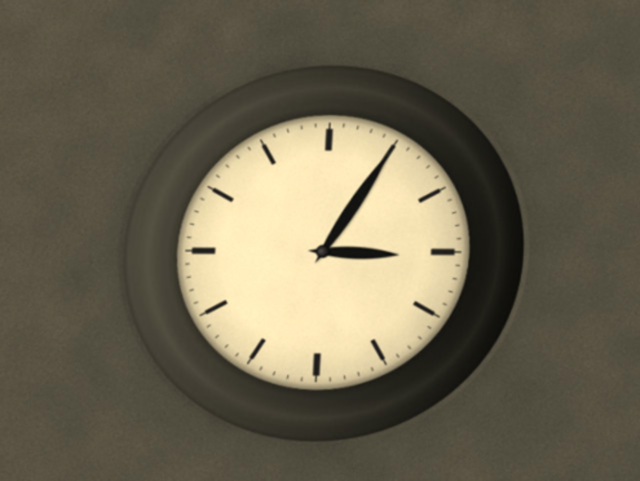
**3:05**
